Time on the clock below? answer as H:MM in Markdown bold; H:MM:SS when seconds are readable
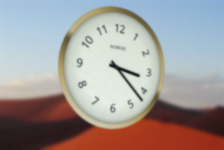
**3:22**
